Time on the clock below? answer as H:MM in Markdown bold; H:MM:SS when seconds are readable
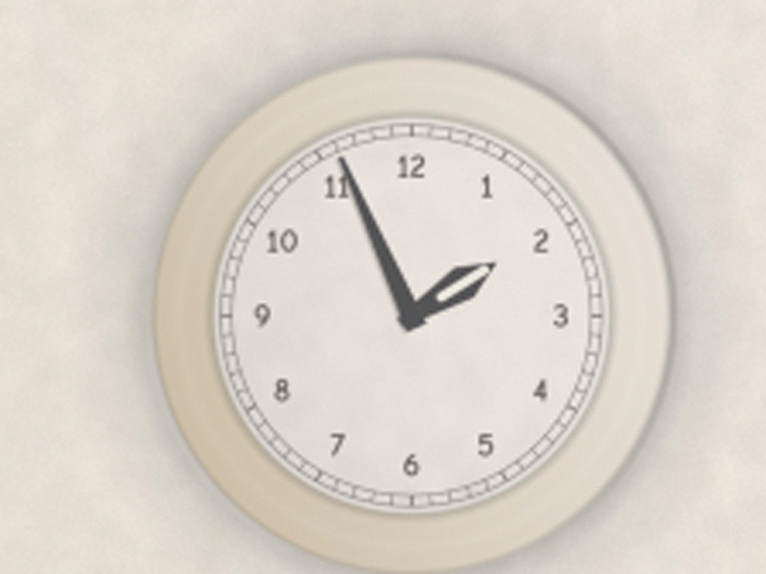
**1:56**
